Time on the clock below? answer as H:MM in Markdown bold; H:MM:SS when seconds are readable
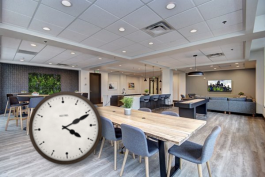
**4:11**
